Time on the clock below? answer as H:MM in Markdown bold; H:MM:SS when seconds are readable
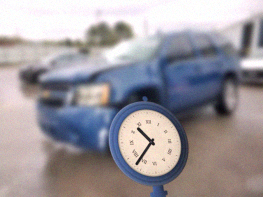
**10:37**
